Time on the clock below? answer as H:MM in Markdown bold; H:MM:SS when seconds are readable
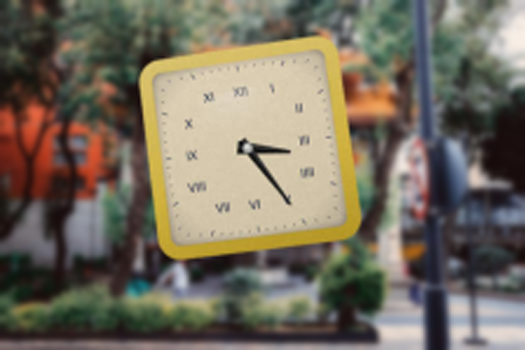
**3:25**
